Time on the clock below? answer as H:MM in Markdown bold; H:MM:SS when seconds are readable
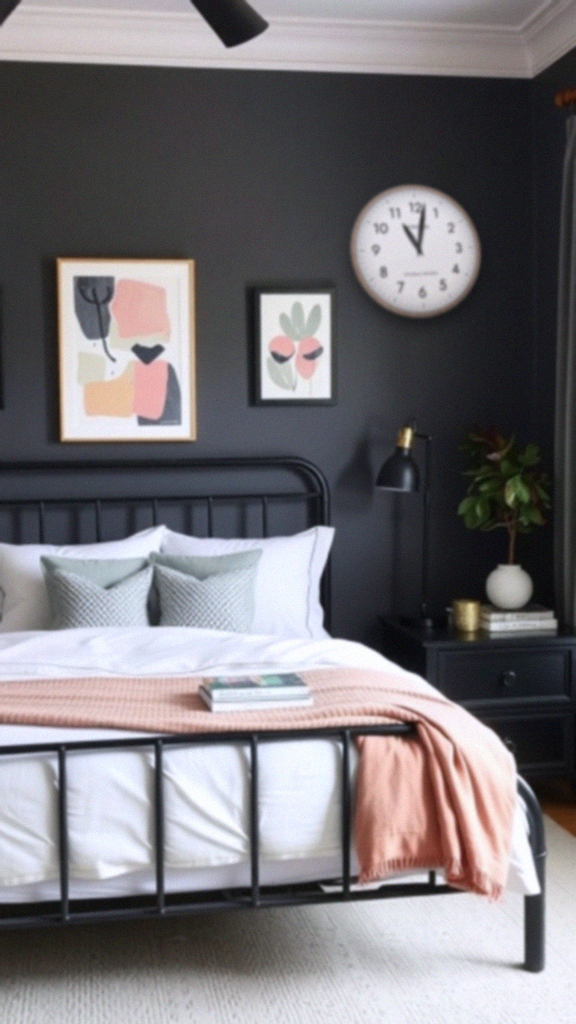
**11:02**
